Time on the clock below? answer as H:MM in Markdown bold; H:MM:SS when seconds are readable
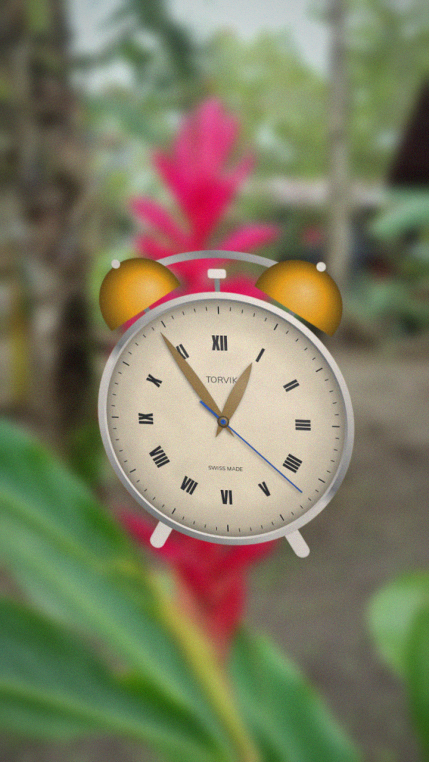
**12:54:22**
